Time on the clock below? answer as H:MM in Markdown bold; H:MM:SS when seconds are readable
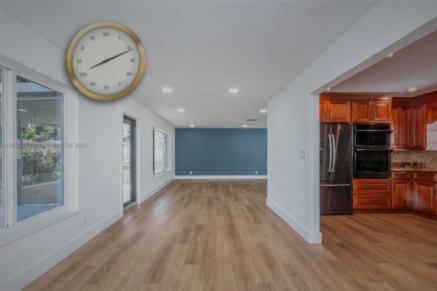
**8:11**
